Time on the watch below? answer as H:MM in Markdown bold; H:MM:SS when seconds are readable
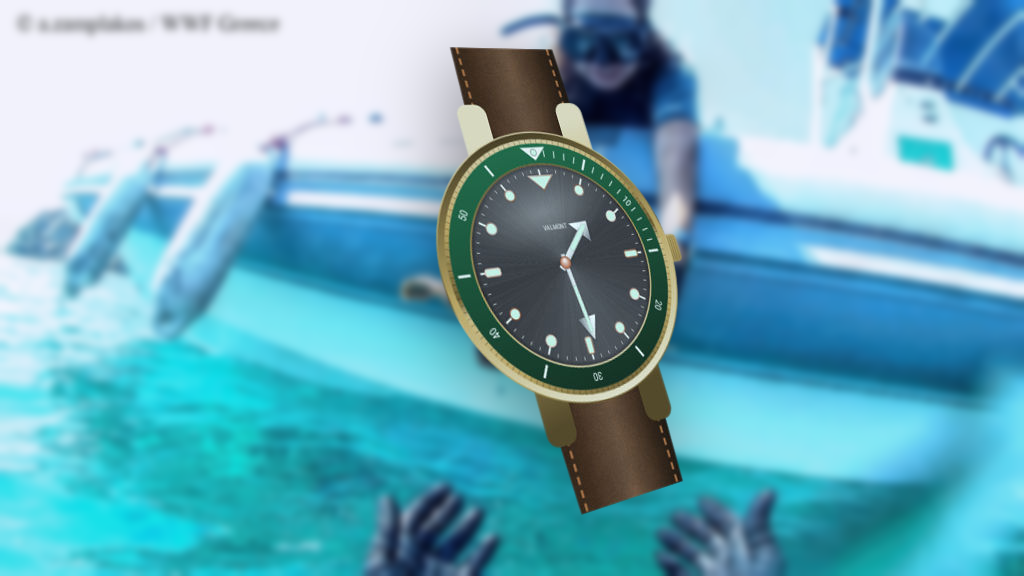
**1:29**
